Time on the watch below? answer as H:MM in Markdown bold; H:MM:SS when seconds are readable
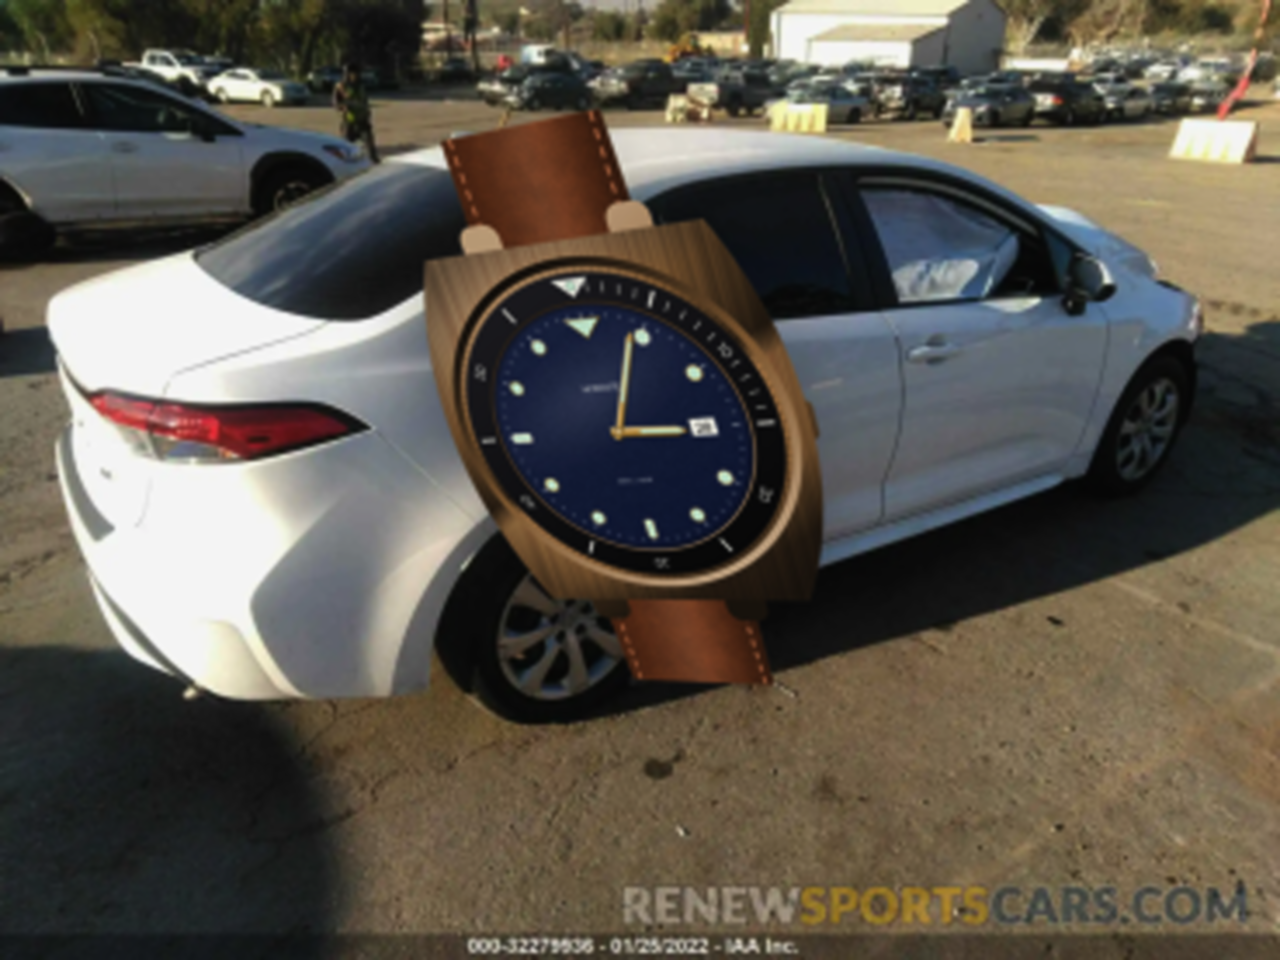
**3:04**
